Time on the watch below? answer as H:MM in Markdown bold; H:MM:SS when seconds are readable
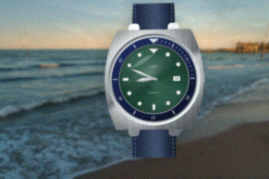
**8:49**
